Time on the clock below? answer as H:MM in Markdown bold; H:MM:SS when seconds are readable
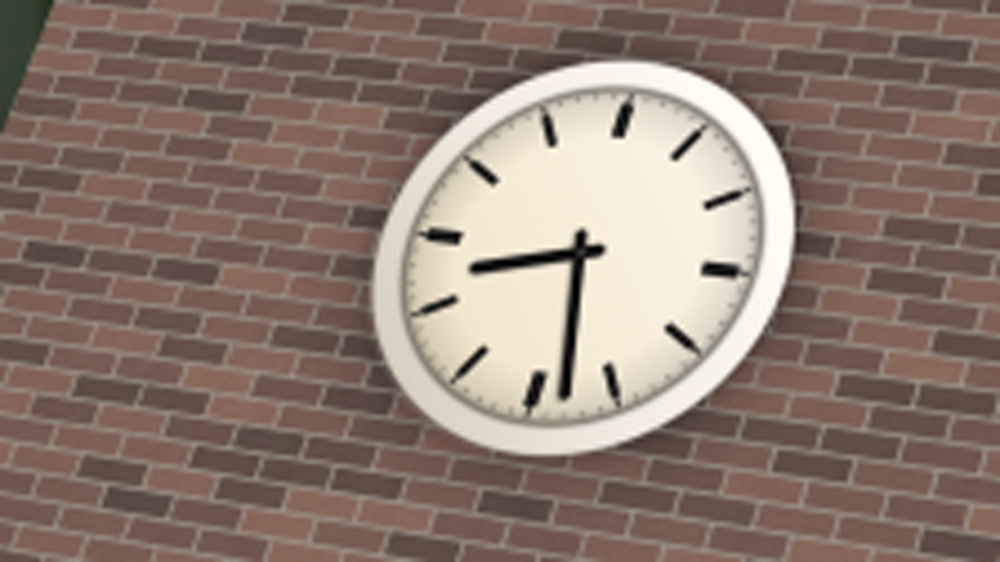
**8:28**
